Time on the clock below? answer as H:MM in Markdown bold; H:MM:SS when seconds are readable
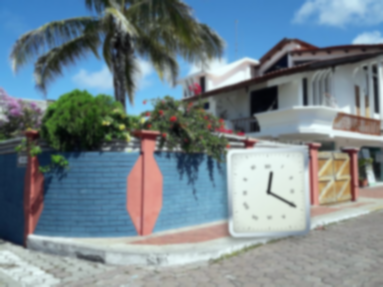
**12:20**
